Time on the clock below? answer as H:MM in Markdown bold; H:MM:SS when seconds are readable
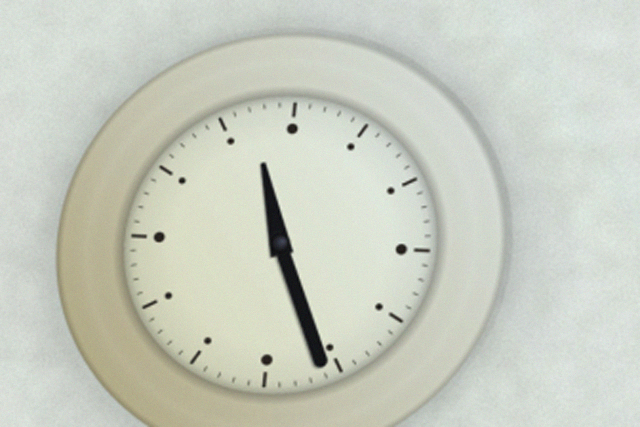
**11:26**
